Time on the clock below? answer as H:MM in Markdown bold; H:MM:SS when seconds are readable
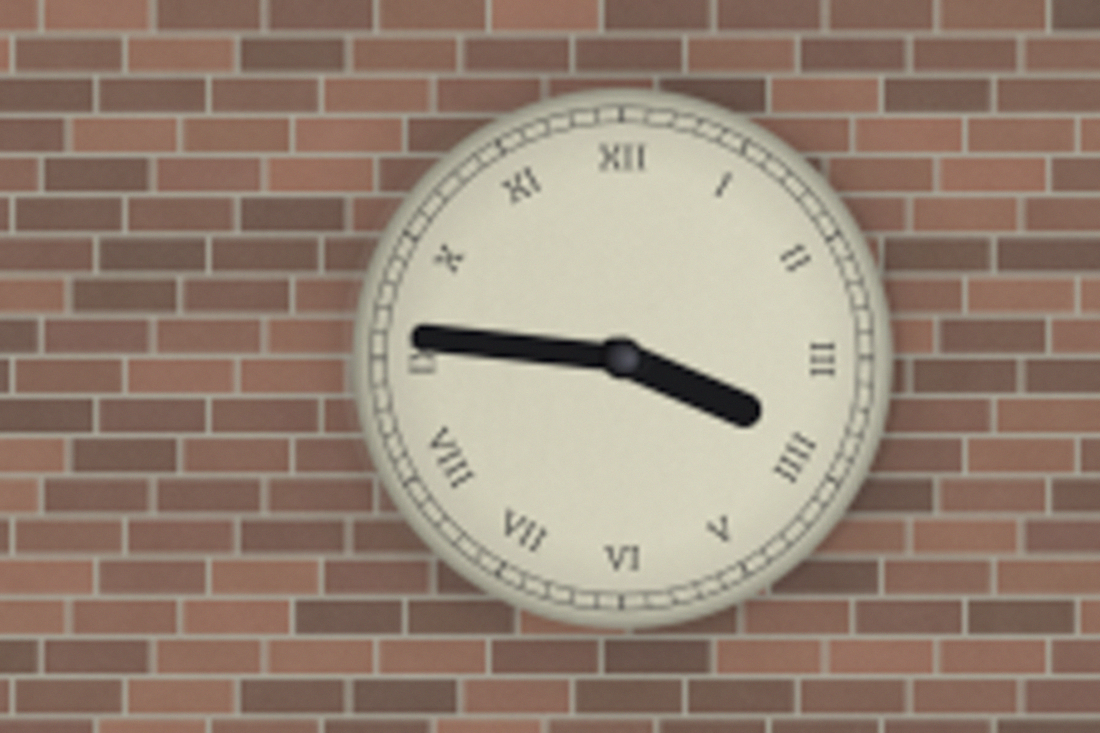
**3:46**
